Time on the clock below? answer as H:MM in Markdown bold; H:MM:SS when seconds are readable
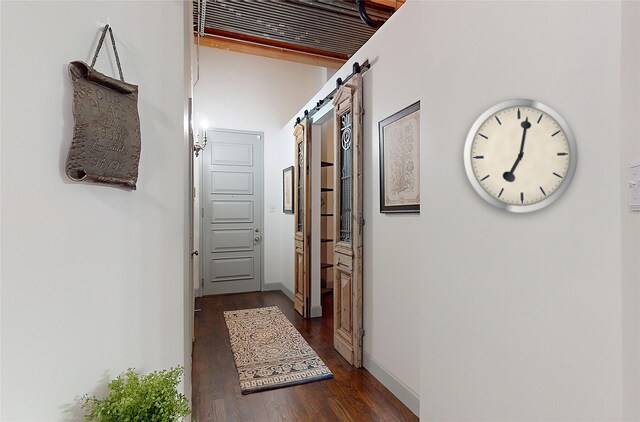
**7:02**
